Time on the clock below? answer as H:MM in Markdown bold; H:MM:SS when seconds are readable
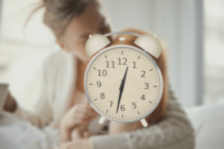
**12:32**
